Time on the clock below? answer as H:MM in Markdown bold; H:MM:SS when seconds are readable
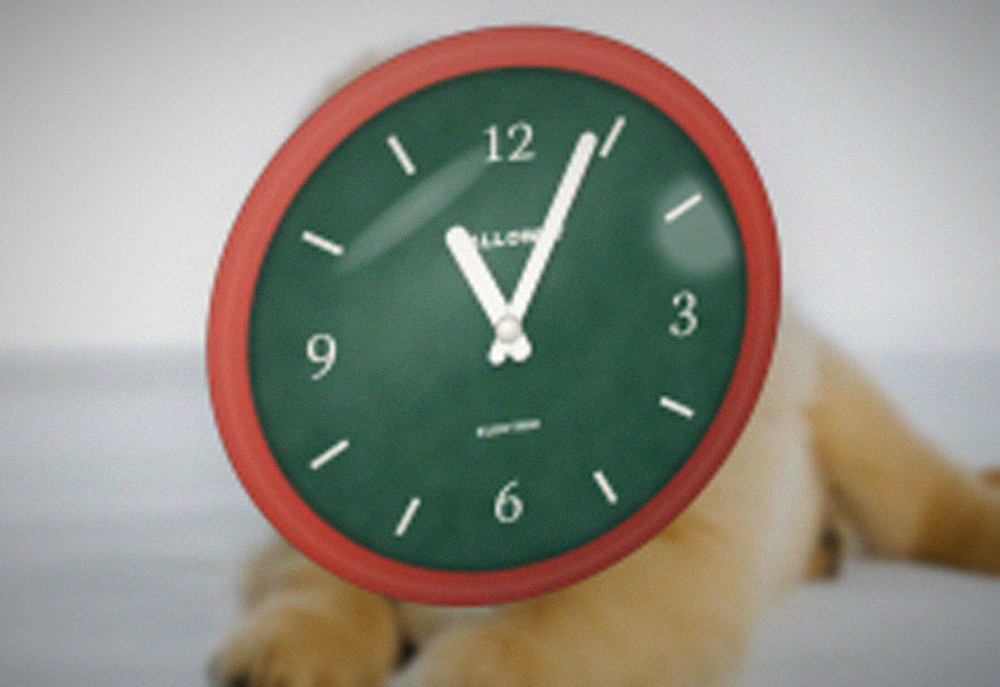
**11:04**
